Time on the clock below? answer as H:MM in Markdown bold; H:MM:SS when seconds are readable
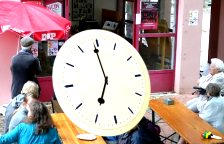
**6:59**
